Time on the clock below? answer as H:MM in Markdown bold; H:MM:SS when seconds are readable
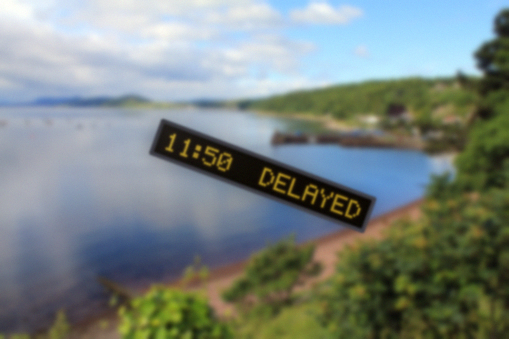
**11:50**
